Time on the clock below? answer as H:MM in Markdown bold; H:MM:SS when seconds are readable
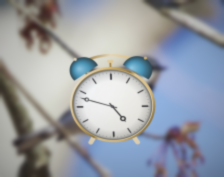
**4:48**
